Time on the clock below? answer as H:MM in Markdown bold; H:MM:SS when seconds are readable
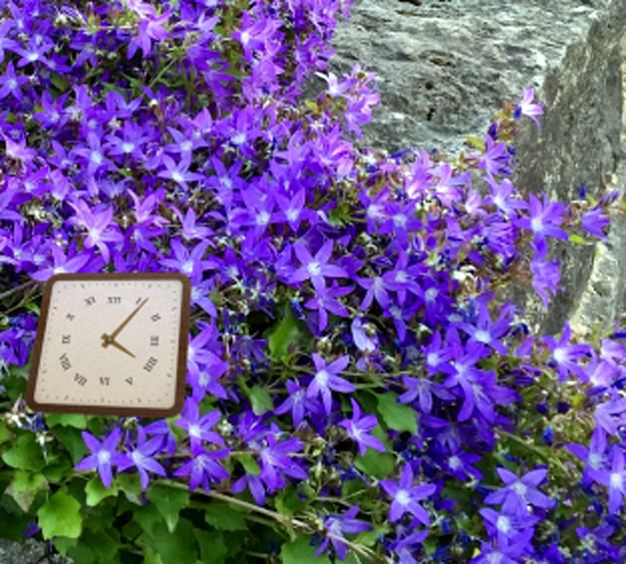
**4:06**
